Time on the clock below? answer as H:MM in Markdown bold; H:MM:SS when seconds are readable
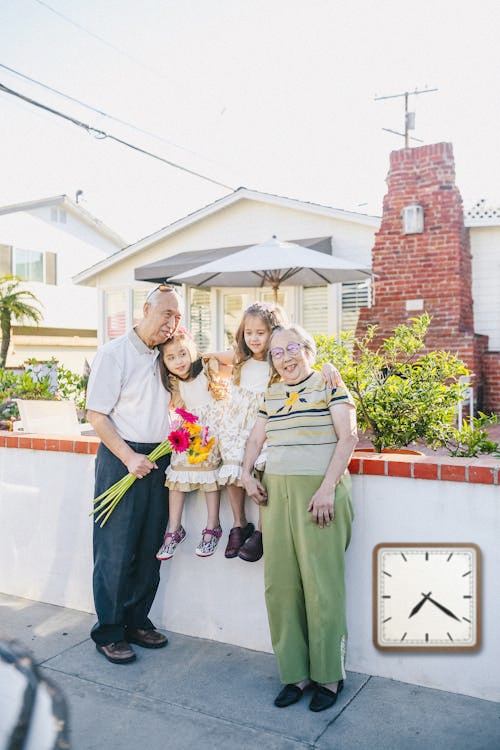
**7:21**
